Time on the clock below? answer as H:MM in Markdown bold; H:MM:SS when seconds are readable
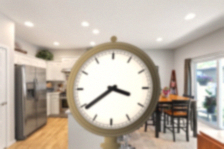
**3:39**
